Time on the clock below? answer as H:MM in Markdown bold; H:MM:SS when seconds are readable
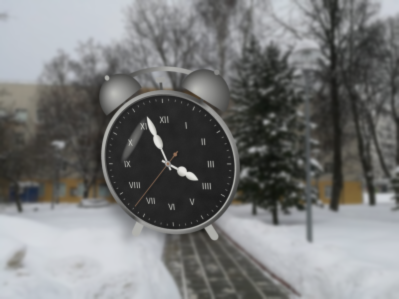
**3:56:37**
